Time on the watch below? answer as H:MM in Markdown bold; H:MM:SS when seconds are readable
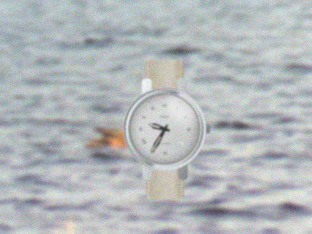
**9:35**
